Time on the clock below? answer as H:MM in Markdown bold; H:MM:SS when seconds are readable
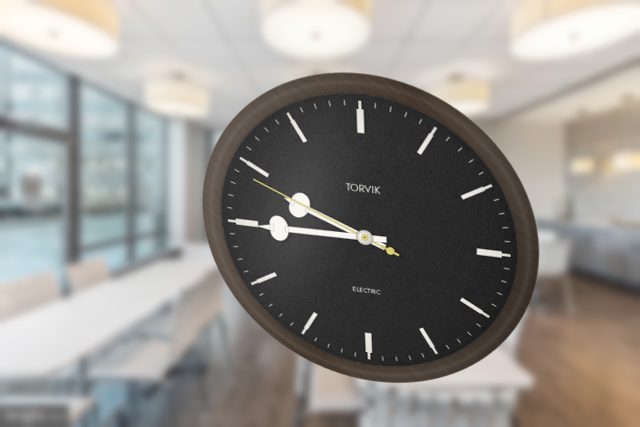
**9:44:49**
